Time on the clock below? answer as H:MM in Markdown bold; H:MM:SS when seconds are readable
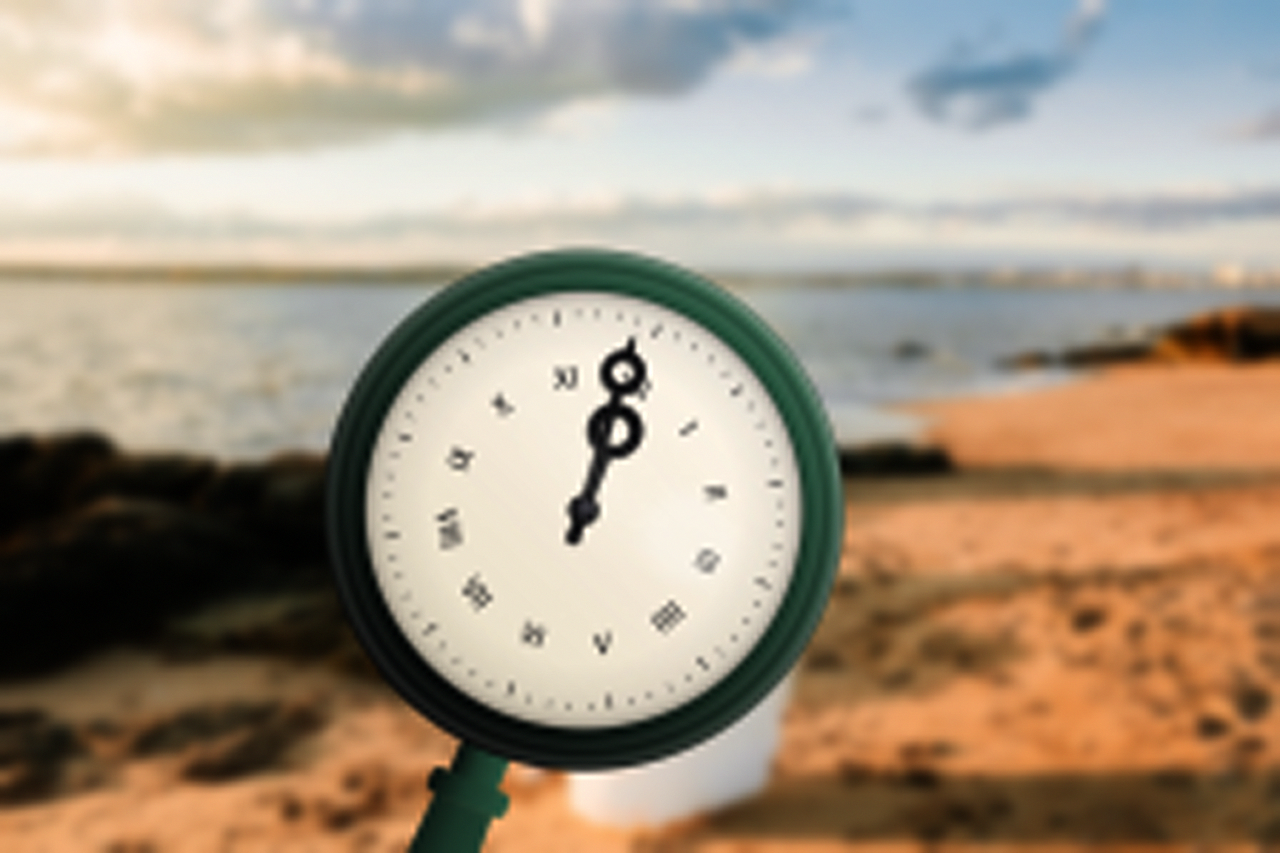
**11:59**
